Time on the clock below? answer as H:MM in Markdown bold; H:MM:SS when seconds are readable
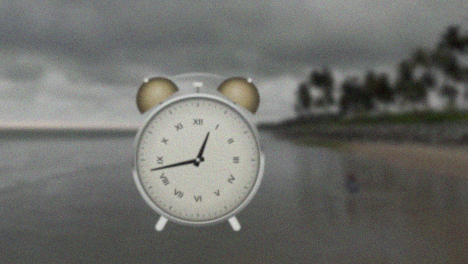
**12:43**
